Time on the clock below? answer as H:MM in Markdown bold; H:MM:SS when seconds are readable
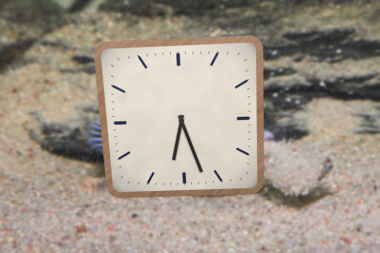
**6:27**
